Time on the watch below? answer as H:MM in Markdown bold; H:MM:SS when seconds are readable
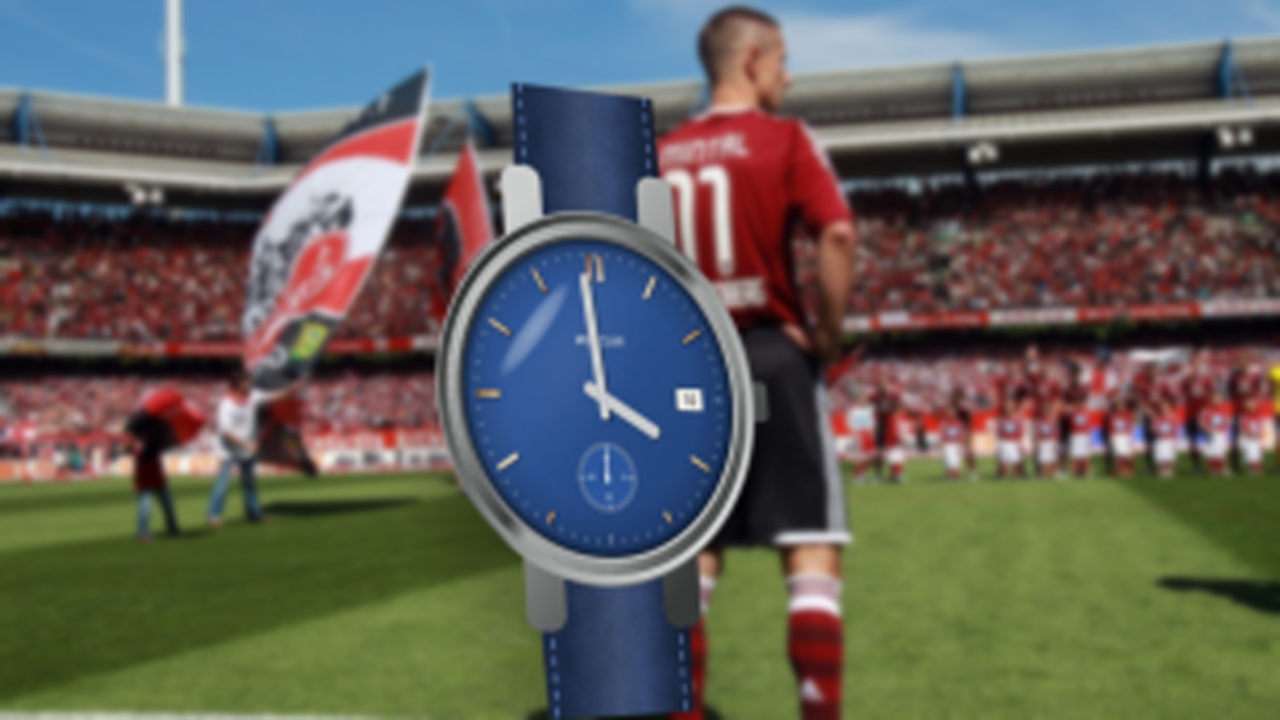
**3:59**
